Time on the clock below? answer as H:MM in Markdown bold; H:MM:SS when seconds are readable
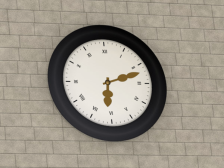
**6:12**
